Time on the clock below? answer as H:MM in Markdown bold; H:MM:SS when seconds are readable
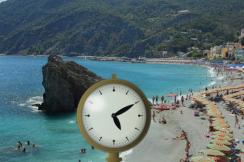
**5:10**
